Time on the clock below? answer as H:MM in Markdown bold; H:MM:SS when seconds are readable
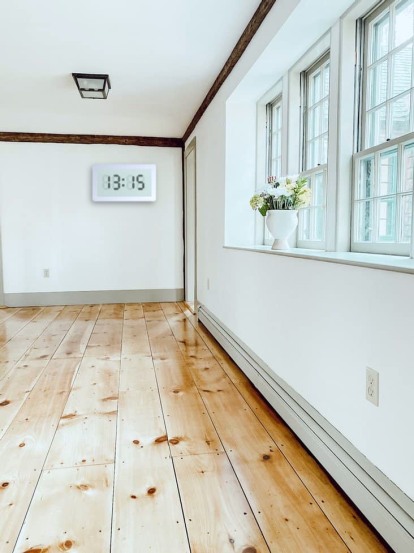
**13:15**
